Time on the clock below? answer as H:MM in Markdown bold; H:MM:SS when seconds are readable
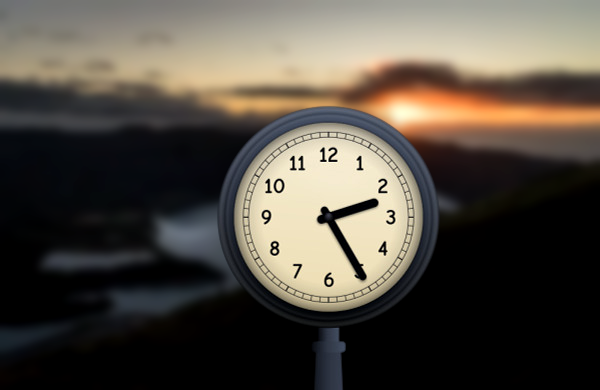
**2:25**
